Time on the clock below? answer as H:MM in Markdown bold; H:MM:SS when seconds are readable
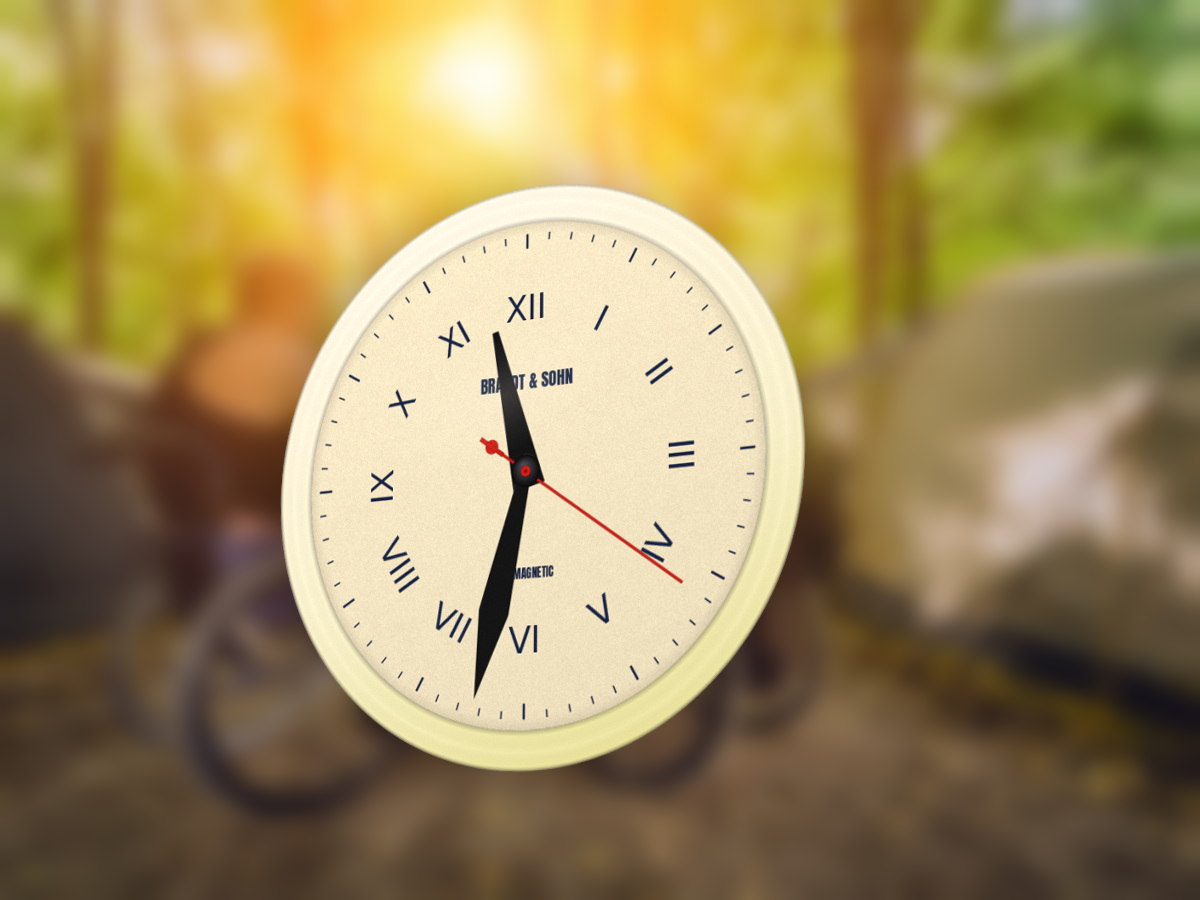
**11:32:21**
